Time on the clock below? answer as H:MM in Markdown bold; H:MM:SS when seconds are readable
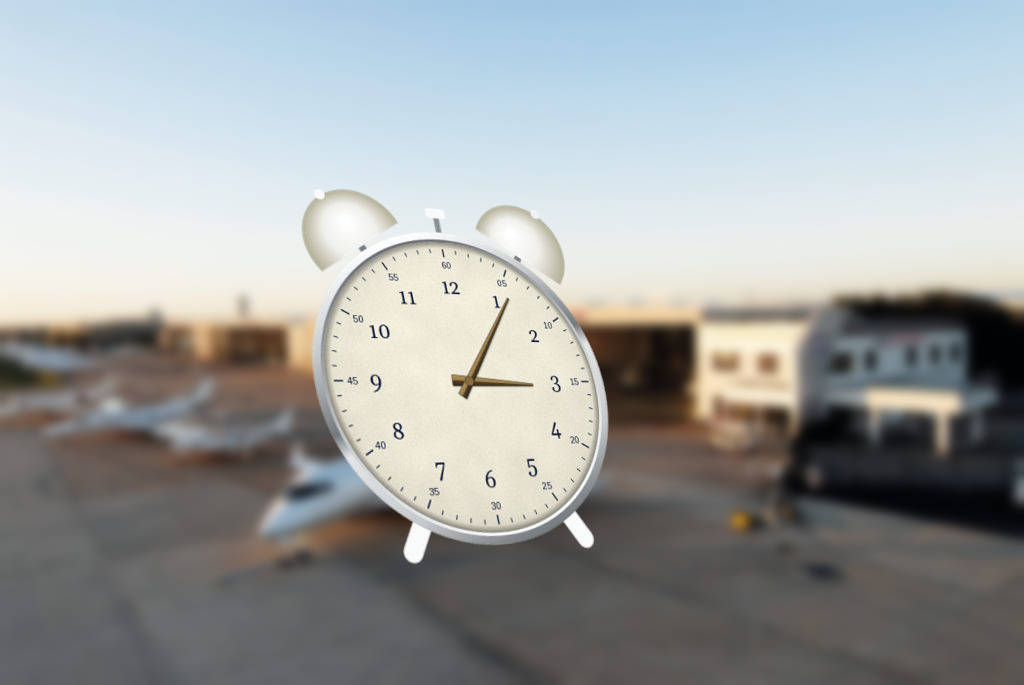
**3:06**
